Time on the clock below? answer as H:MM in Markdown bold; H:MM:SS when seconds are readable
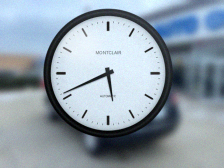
**5:41**
